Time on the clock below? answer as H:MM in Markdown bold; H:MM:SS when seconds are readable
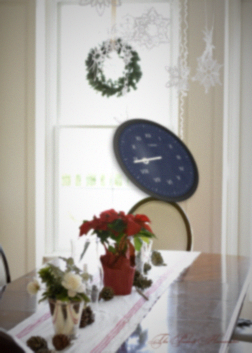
**8:44**
